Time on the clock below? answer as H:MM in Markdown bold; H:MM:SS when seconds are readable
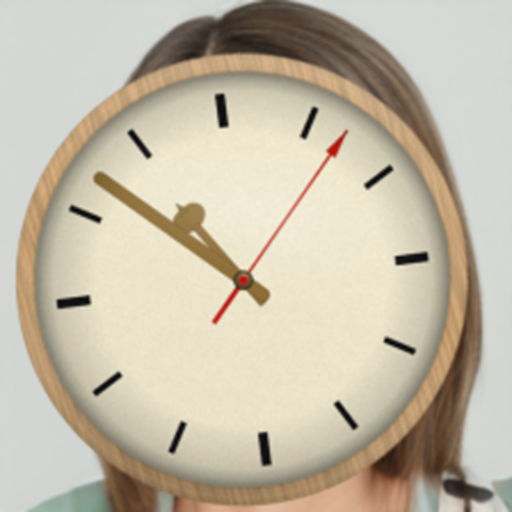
**10:52:07**
